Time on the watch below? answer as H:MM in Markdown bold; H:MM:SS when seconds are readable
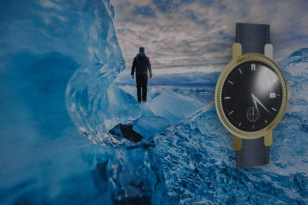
**5:22**
